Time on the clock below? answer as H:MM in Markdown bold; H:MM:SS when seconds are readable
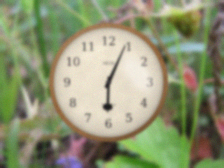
**6:04**
